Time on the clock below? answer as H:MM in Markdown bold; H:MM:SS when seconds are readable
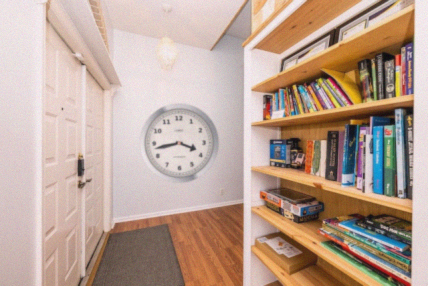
**3:43**
